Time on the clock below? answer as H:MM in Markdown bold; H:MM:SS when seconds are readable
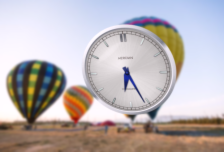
**6:26**
